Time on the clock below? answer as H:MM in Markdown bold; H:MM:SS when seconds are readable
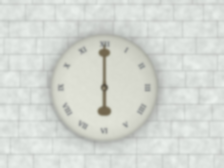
**6:00**
